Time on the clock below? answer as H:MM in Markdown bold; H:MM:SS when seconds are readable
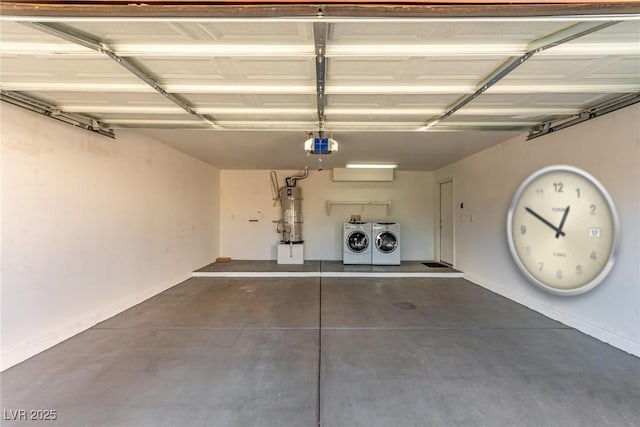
**12:50**
